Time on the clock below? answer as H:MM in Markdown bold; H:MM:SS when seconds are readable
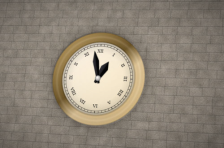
**12:58**
